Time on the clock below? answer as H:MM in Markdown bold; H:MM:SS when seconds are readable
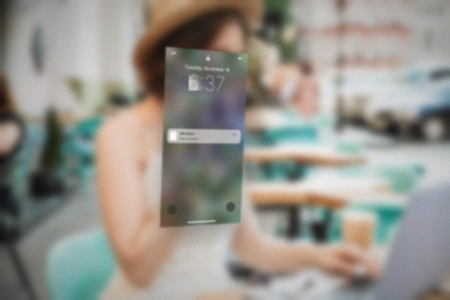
**6:37**
